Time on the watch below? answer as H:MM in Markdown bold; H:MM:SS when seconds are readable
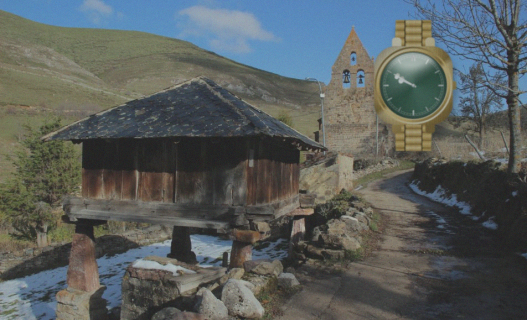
**9:50**
